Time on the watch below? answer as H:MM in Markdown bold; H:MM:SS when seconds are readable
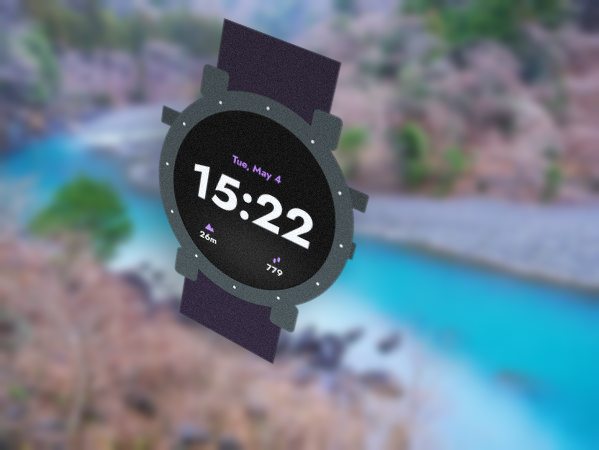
**15:22**
